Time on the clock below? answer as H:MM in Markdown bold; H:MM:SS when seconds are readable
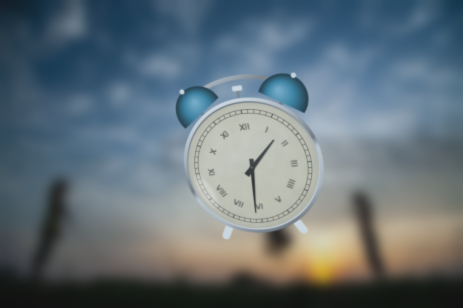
**1:31**
